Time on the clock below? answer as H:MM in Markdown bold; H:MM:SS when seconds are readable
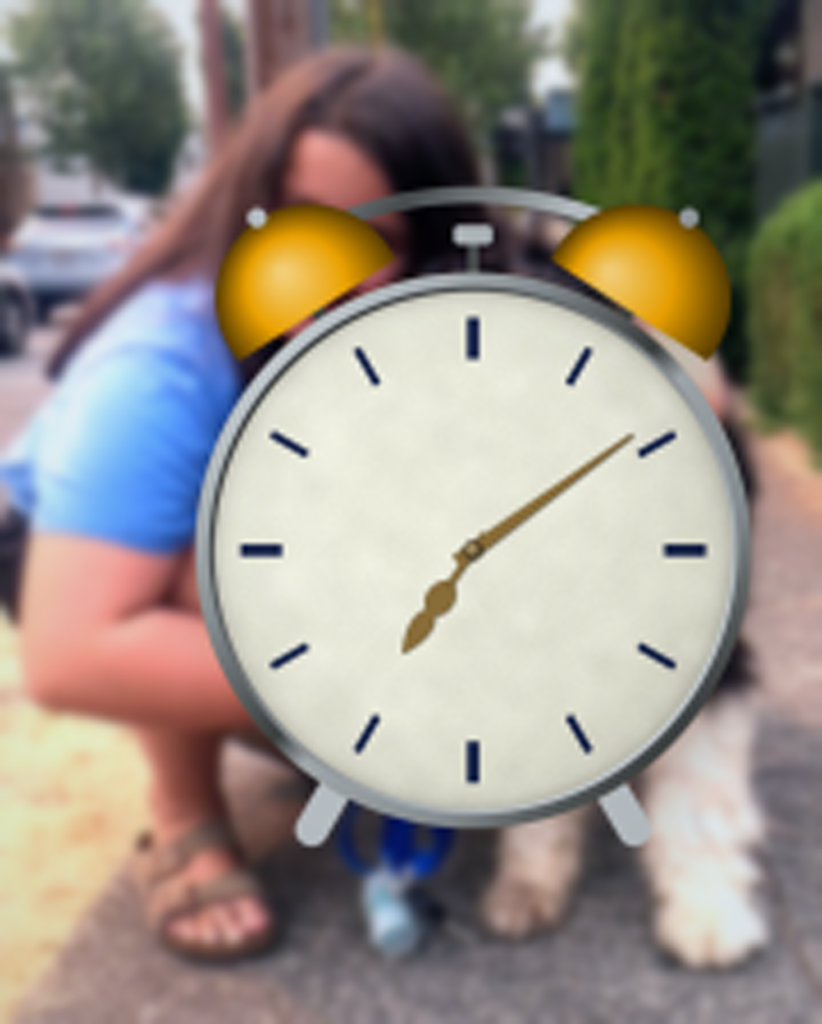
**7:09**
